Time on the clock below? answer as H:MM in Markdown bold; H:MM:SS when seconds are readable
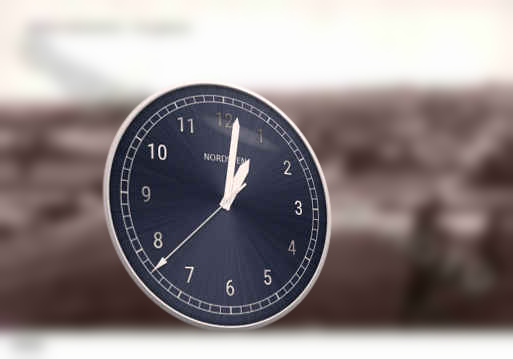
**1:01:38**
